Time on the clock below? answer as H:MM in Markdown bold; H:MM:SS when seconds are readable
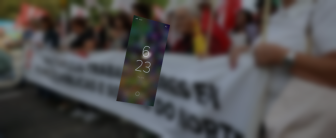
**6:23**
